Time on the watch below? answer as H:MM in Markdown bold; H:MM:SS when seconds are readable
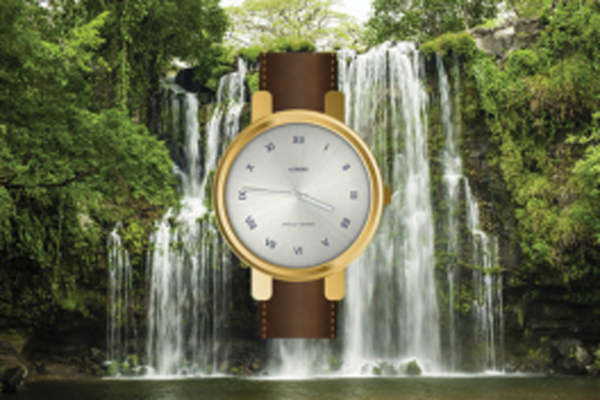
**3:46**
